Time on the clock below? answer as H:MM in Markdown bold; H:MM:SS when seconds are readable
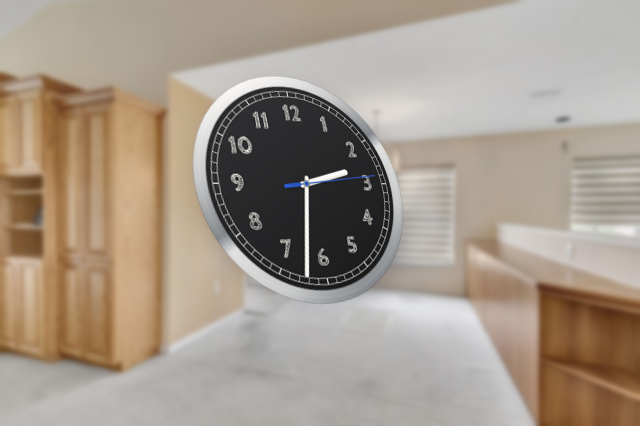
**2:32:14**
